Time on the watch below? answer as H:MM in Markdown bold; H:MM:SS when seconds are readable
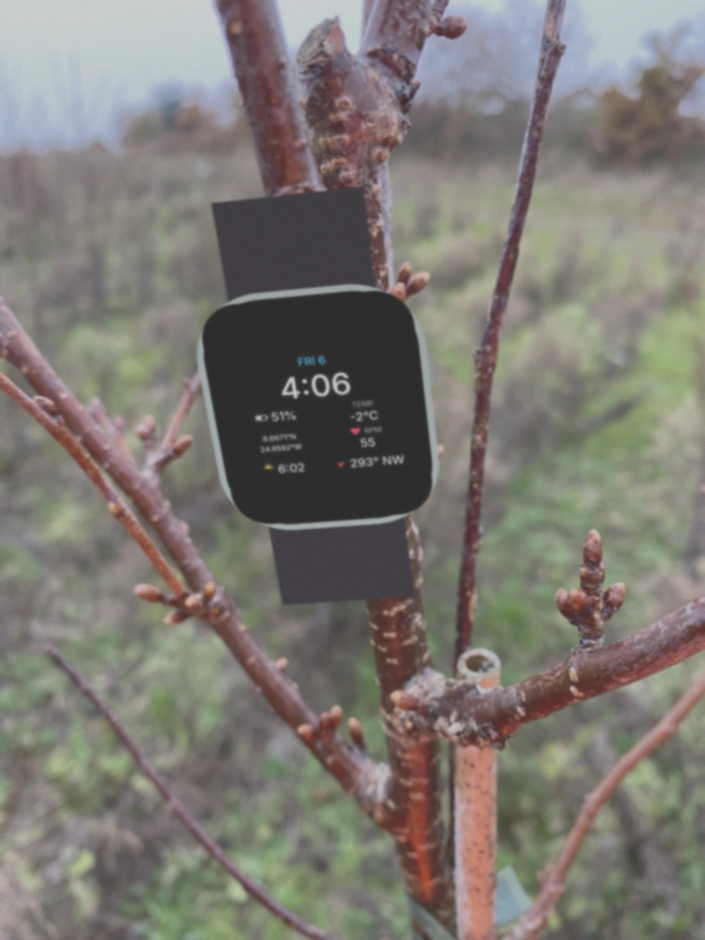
**4:06**
